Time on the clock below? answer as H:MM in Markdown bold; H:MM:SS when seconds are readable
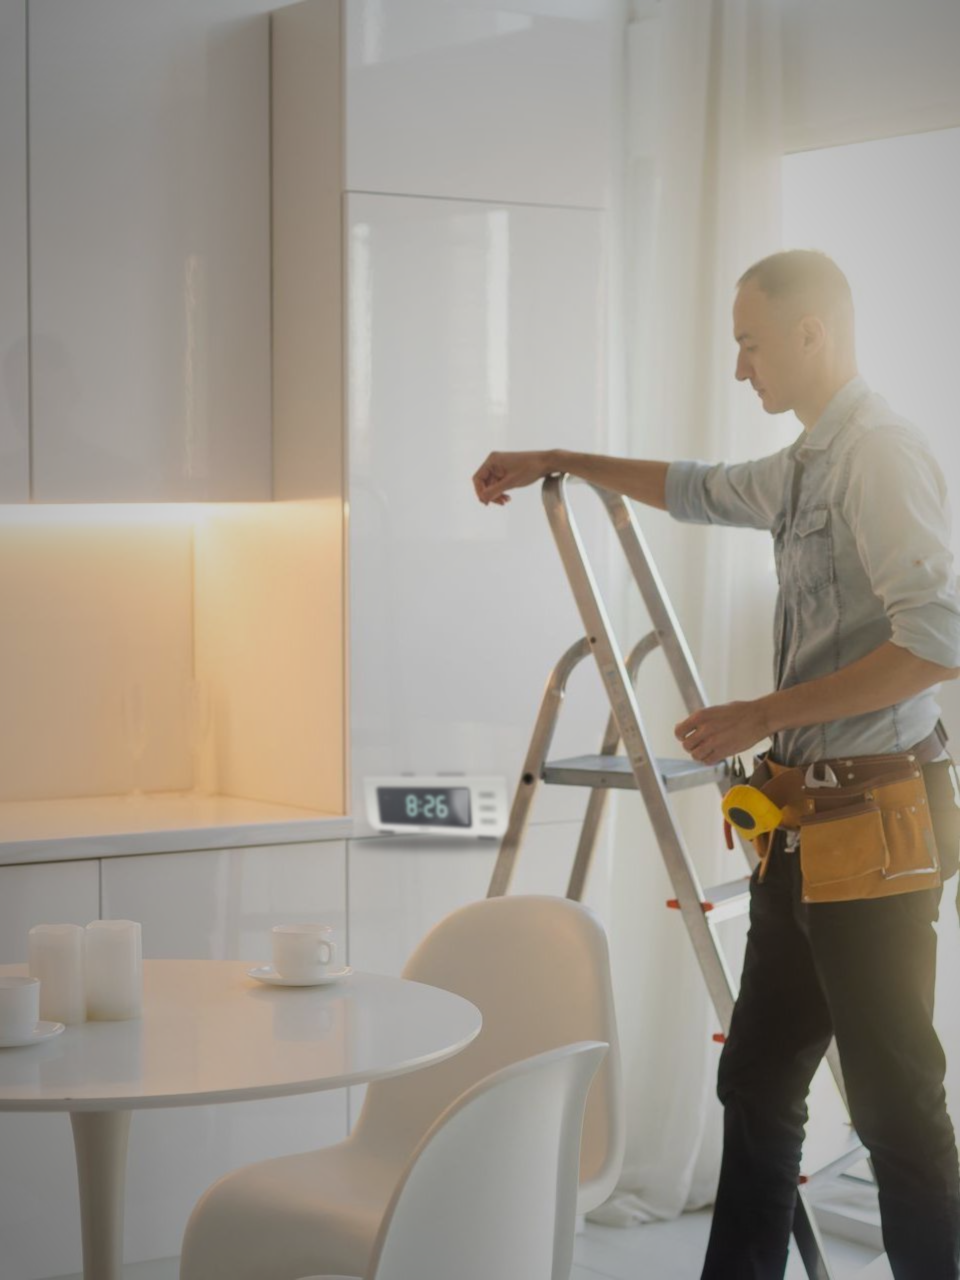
**8:26**
